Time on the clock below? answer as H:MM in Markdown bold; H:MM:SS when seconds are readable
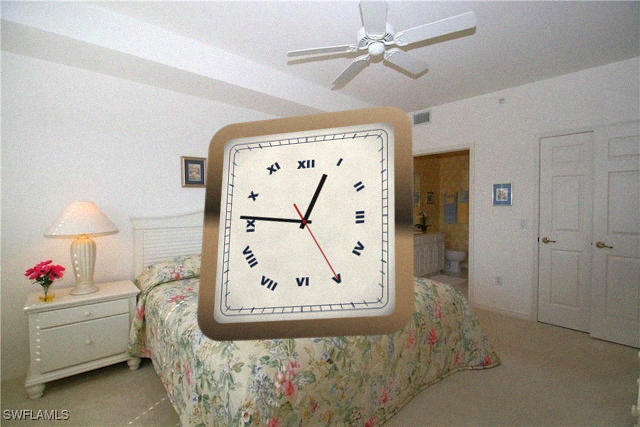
**12:46:25**
